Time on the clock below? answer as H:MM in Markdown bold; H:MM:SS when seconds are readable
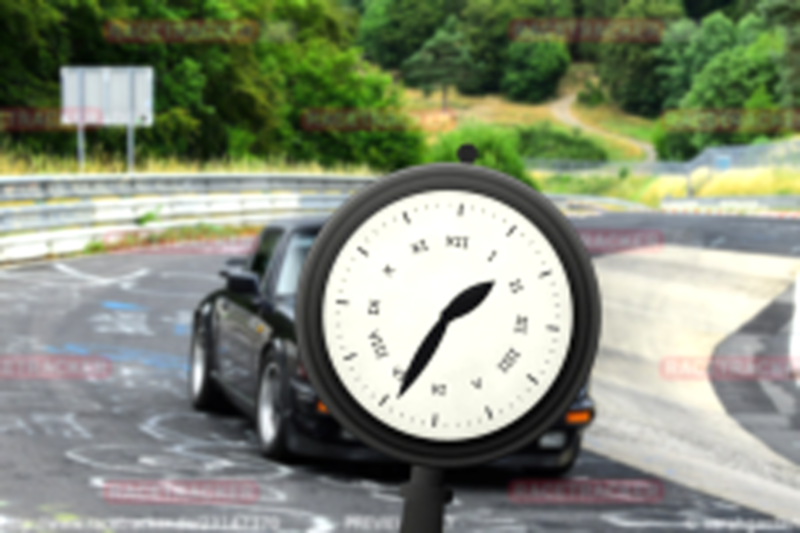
**1:34**
